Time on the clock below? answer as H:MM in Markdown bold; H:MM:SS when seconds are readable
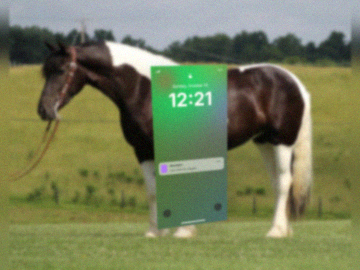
**12:21**
